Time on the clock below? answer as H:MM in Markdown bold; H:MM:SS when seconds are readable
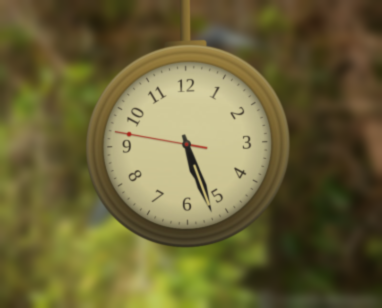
**5:26:47**
